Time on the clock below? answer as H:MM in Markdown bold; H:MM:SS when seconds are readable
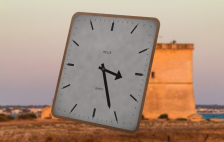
**3:26**
